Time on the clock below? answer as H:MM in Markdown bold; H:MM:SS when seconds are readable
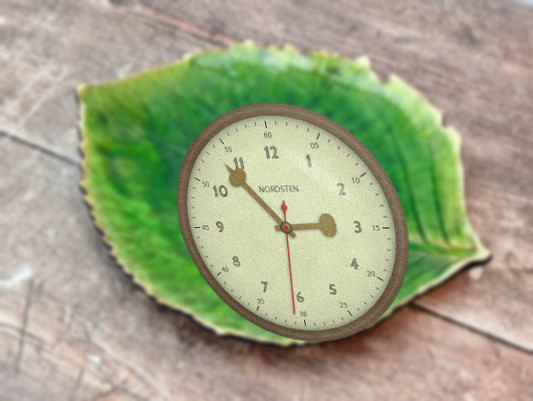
**2:53:31**
